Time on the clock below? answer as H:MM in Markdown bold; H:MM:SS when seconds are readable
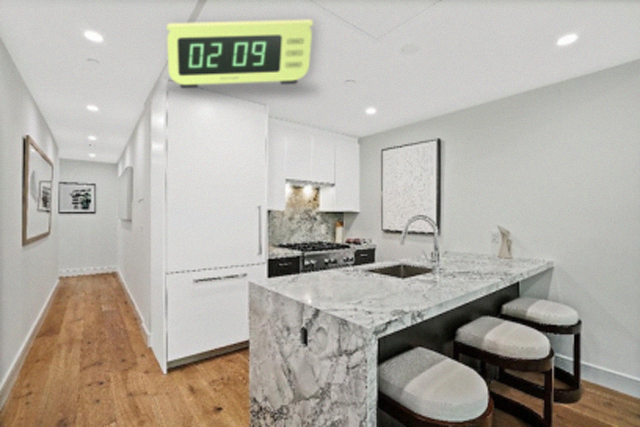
**2:09**
